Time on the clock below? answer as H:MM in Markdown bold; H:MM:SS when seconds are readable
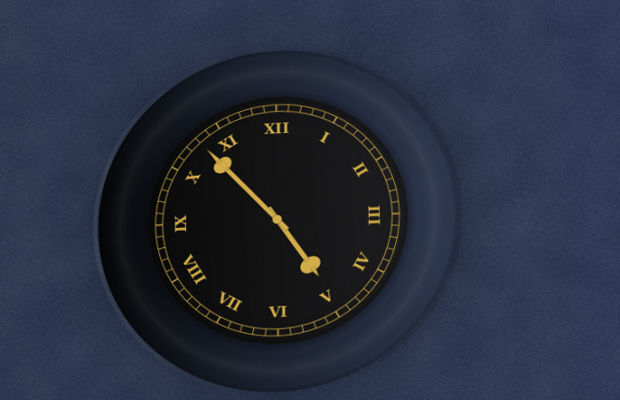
**4:53**
